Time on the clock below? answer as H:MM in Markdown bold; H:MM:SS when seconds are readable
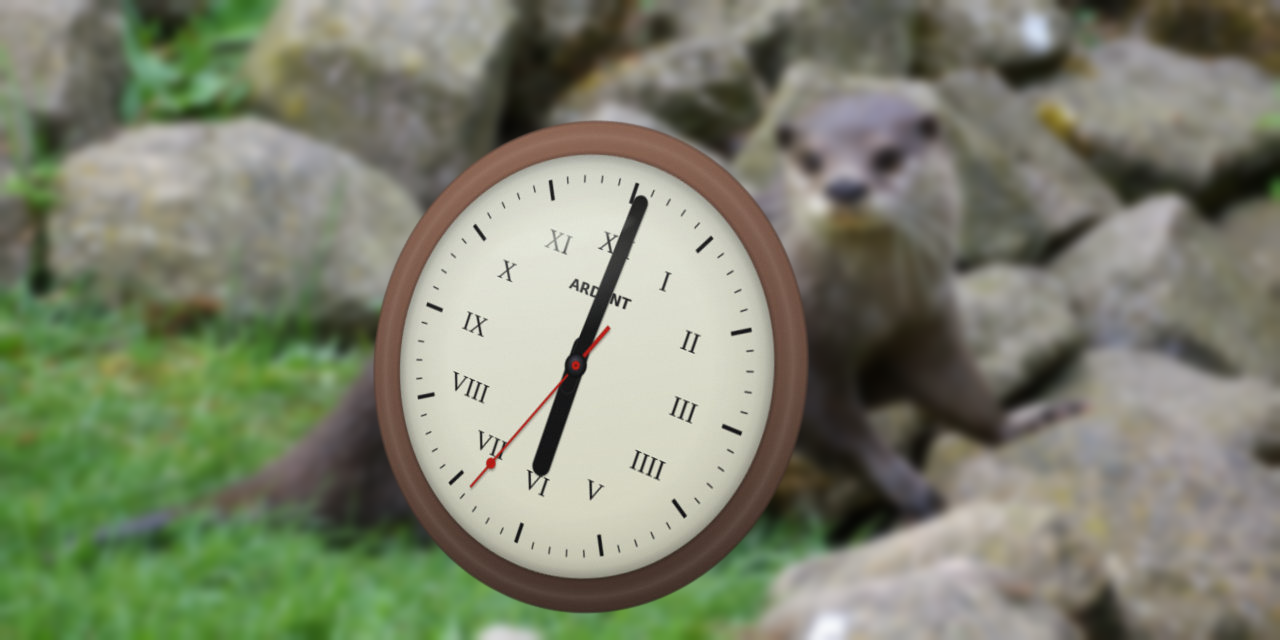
**6:00:34**
